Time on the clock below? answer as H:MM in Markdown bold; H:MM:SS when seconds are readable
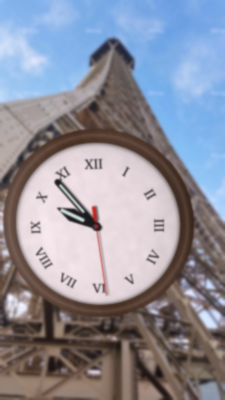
**9:53:29**
